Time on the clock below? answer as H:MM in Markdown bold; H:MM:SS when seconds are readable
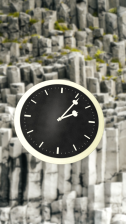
**2:06**
